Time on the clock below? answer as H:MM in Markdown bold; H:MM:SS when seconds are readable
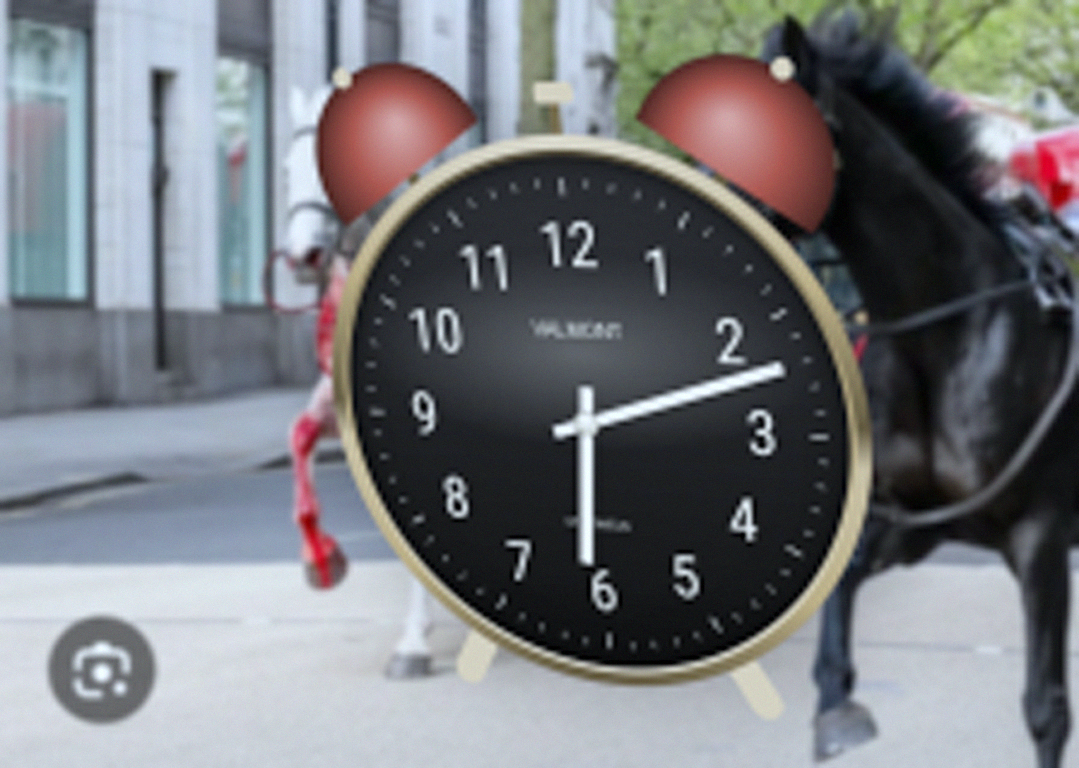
**6:12**
